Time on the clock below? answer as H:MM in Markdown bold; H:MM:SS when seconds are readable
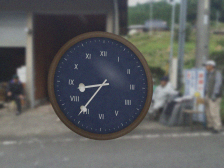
**8:36**
